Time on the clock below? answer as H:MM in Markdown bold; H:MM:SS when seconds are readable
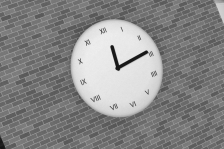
**12:14**
